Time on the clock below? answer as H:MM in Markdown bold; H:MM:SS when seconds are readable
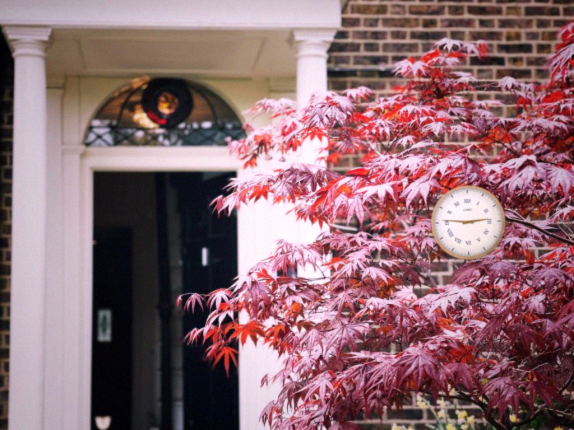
**2:46**
